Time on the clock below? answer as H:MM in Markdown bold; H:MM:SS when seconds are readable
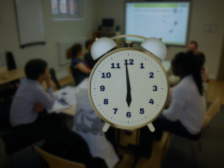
**5:59**
